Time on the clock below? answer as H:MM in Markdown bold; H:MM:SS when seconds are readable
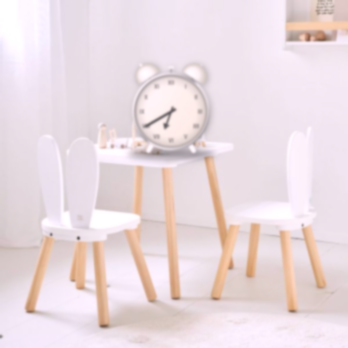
**6:40**
